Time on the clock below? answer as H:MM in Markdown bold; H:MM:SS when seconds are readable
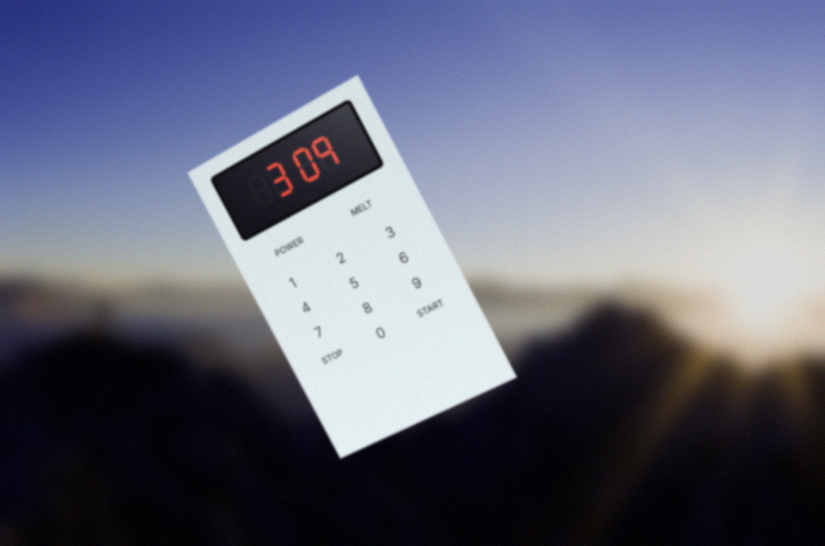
**3:09**
